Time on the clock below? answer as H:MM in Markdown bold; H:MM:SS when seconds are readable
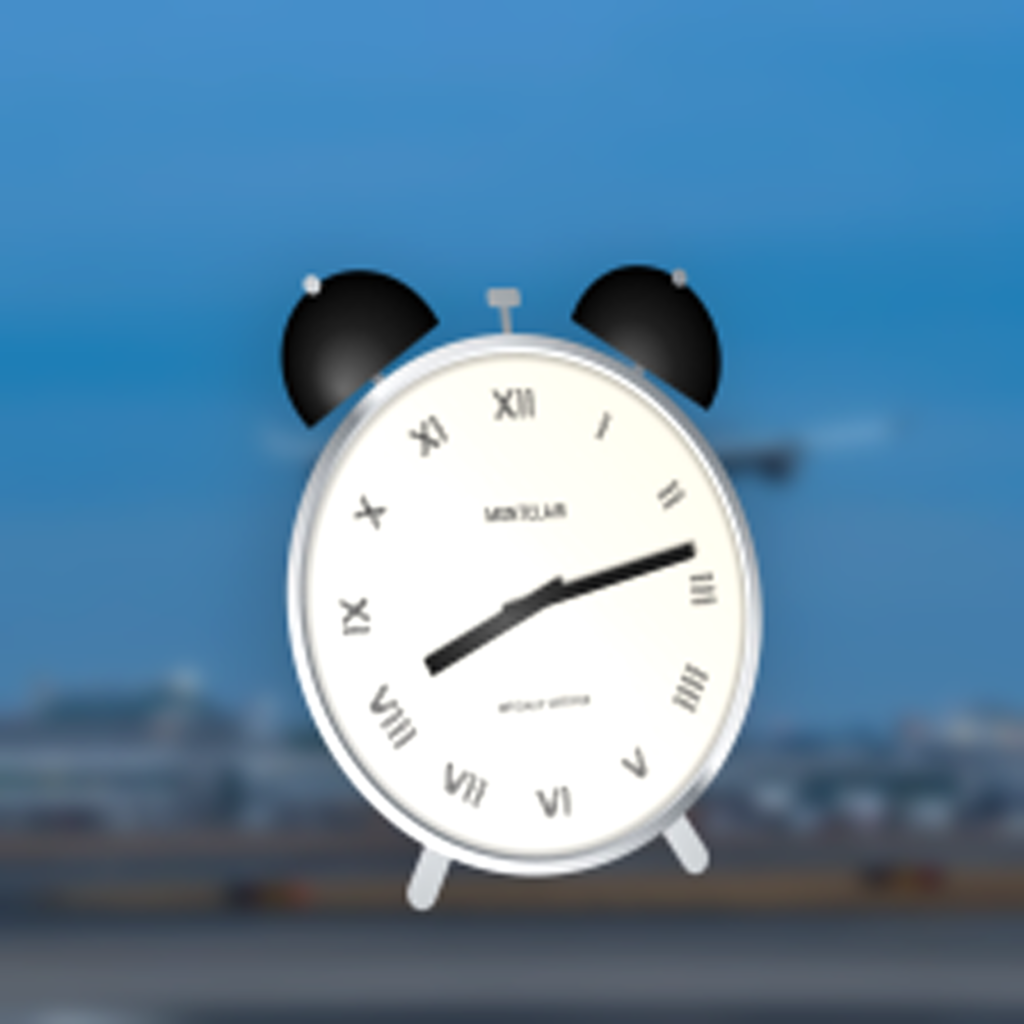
**8:13**
